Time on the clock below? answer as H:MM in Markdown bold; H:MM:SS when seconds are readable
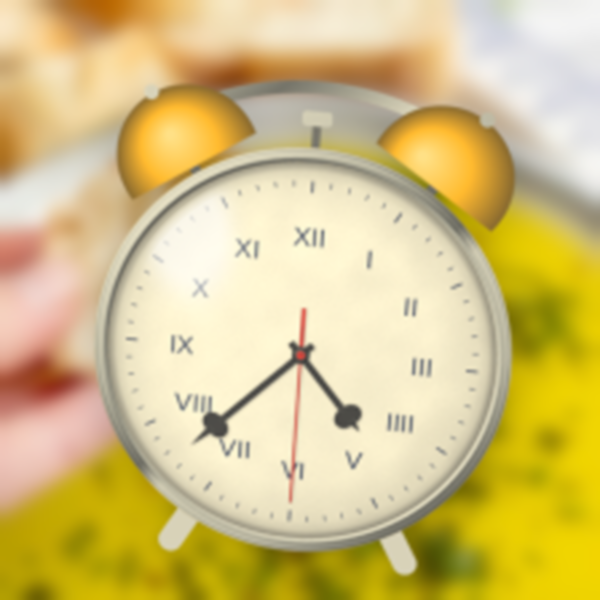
**4:37:30**
